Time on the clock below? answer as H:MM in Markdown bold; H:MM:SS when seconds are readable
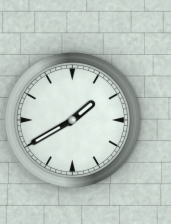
**1:40**
